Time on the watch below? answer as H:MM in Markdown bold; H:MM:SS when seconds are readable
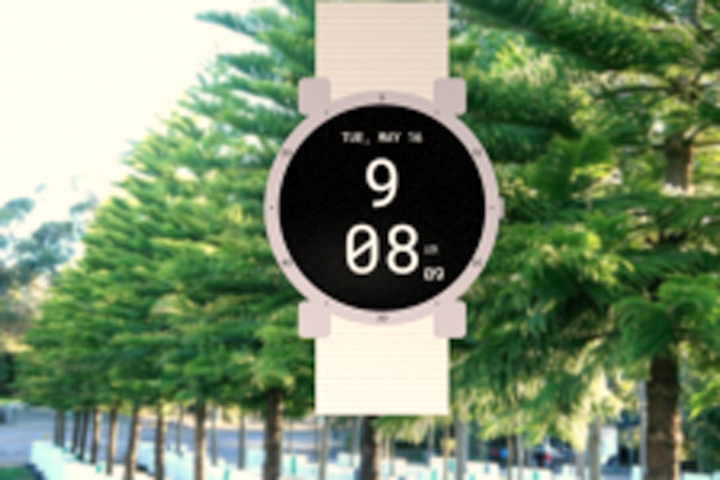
**9:08**
